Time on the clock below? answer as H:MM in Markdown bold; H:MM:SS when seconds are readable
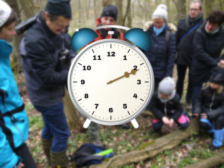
**2:11**
